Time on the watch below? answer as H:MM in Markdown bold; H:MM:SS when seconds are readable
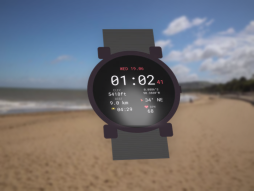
**1:02**
